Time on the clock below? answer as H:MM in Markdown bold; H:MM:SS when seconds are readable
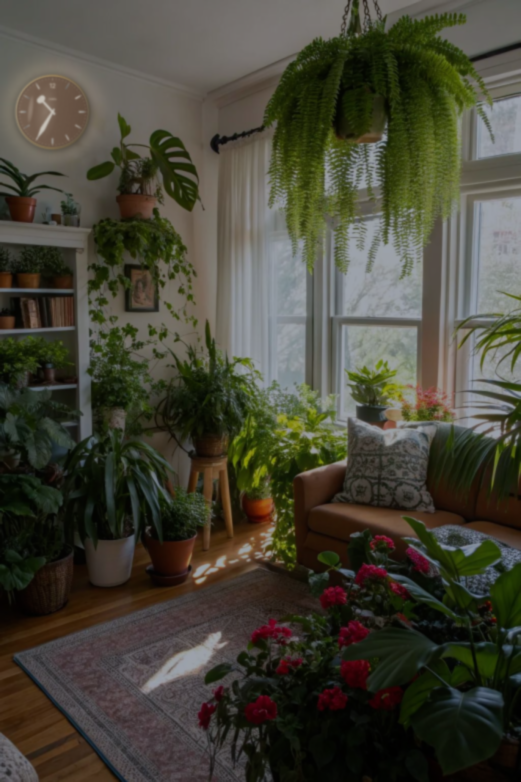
**10:35**
